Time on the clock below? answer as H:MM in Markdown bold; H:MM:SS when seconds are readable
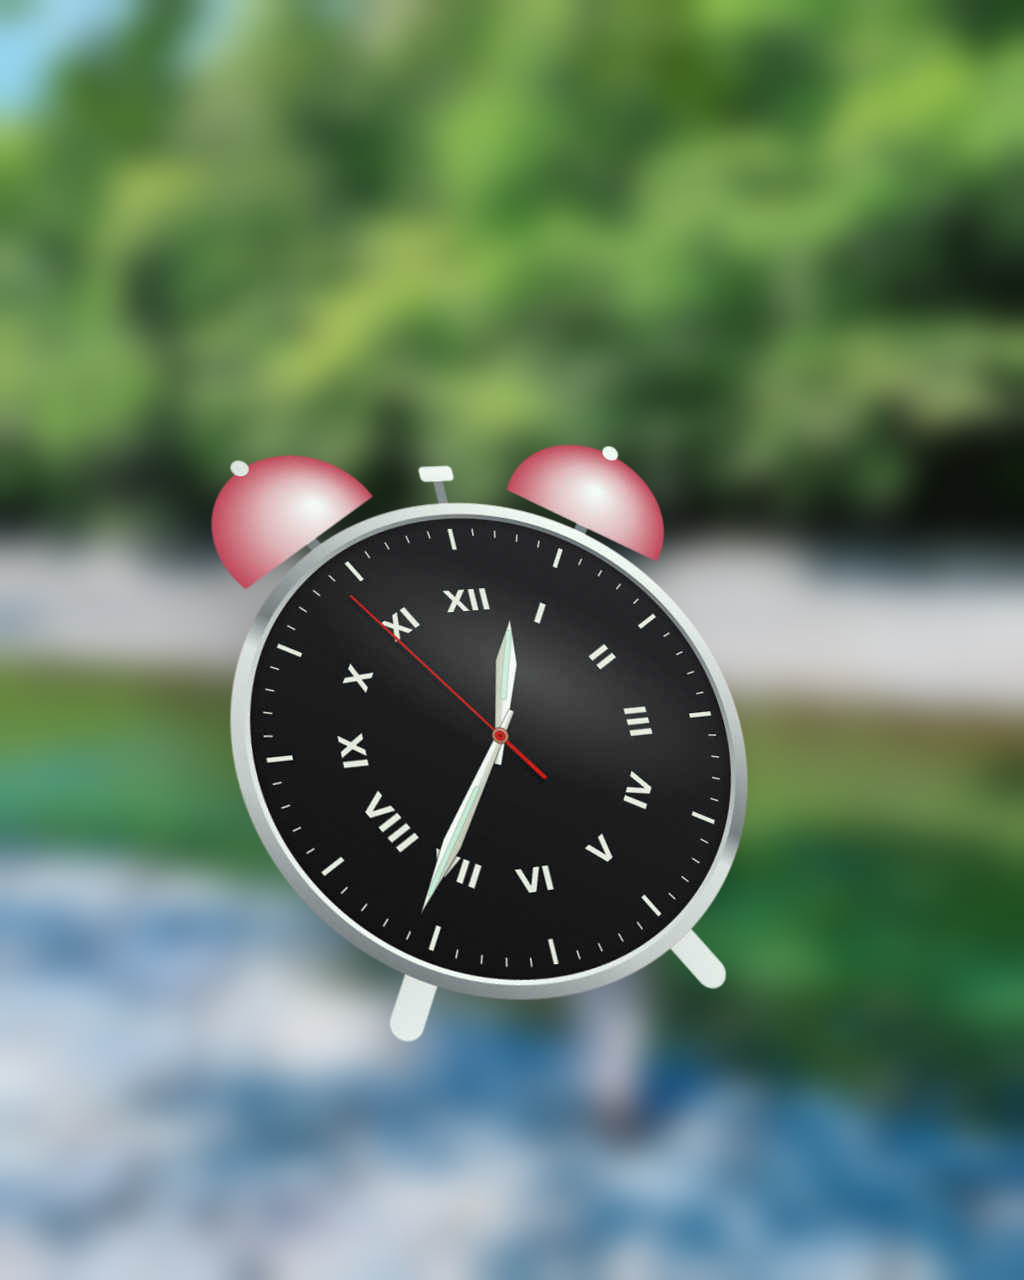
**12:35:54**
